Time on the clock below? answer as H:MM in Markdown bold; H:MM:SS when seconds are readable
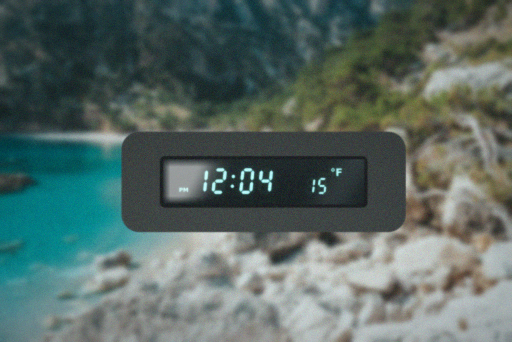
**12:04**
